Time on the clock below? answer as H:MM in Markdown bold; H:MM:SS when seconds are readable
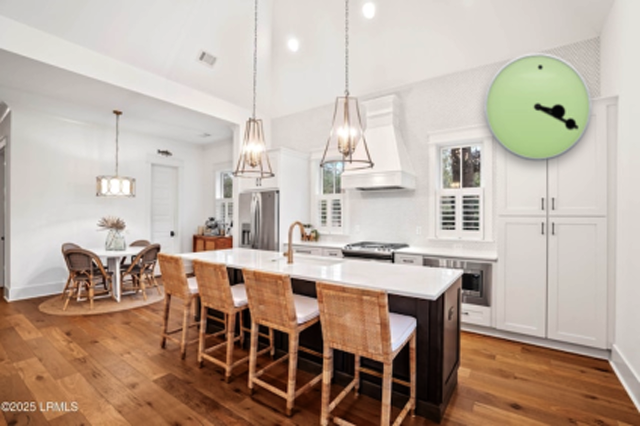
**3:19**
